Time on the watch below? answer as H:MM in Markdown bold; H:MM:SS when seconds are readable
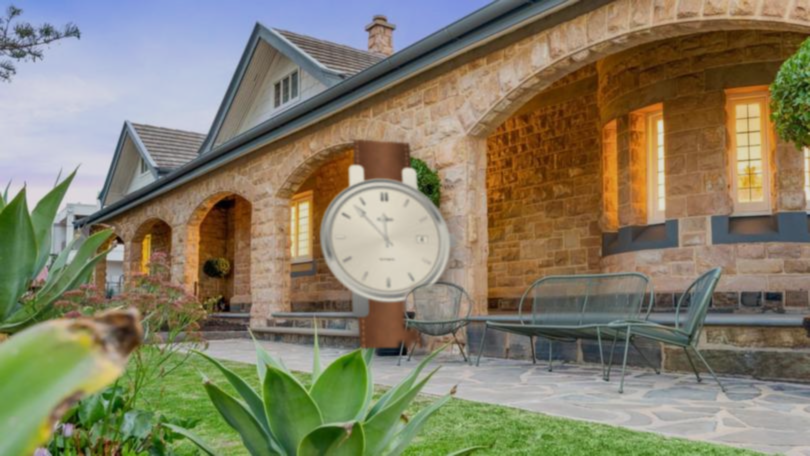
**11:53**
